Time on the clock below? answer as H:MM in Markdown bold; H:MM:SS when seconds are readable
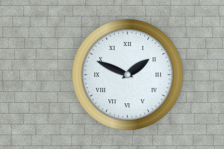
**1:49**
